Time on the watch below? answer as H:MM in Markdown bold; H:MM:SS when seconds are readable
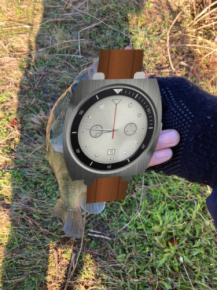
**8:46**
